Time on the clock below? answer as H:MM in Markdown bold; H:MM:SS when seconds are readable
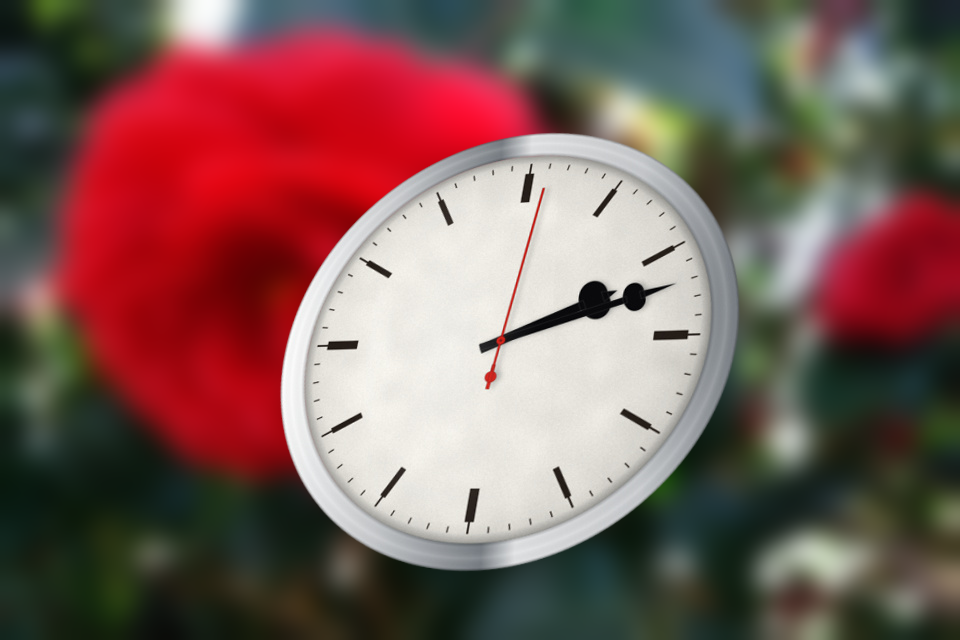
**2:12:01**
